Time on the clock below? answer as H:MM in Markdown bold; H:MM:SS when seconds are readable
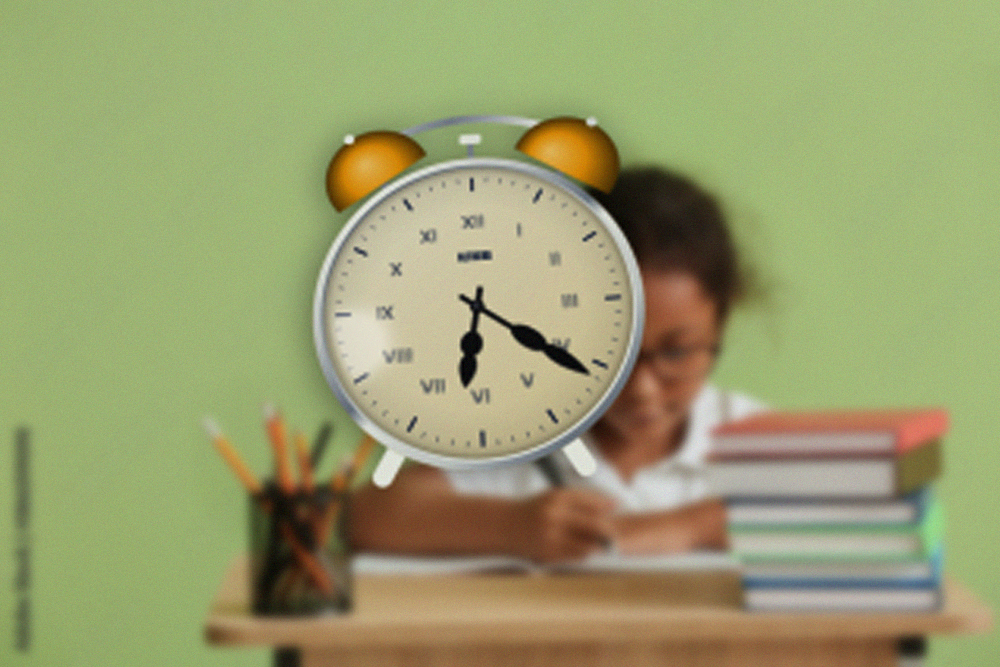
**6:21**
